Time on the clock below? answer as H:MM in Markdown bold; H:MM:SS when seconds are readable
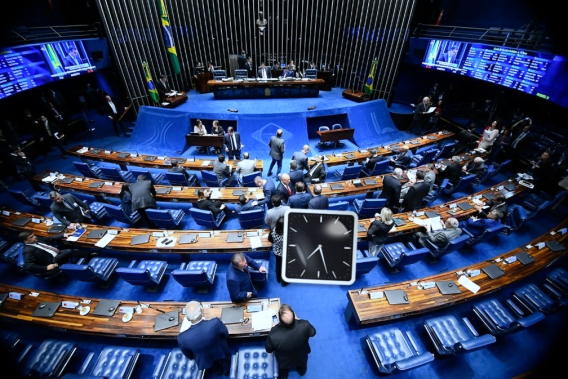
**7:27**
